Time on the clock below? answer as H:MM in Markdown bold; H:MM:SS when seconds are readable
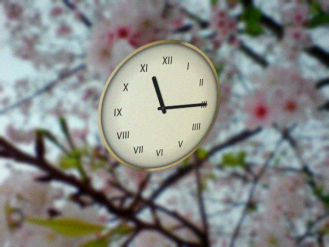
**11:15**
